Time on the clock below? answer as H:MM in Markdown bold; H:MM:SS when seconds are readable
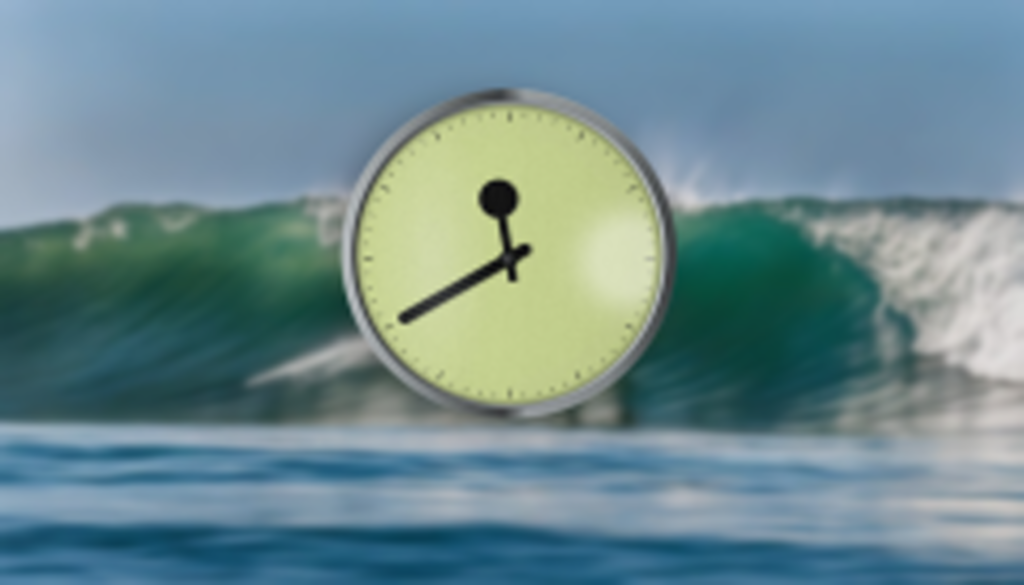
**11:40**
